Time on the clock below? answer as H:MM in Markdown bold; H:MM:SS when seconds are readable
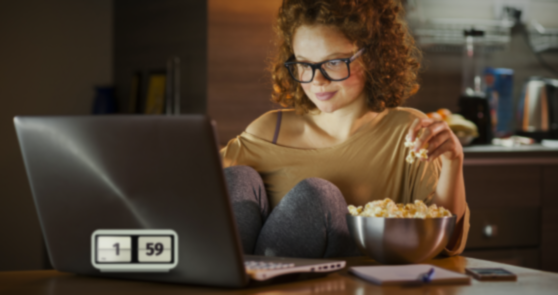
**1:59**
